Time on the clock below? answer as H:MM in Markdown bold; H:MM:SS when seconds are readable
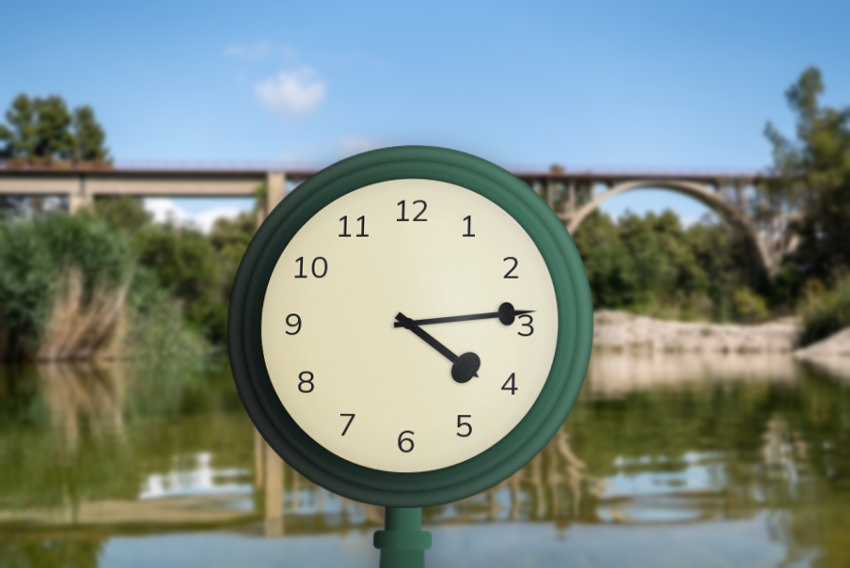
**4:14**
